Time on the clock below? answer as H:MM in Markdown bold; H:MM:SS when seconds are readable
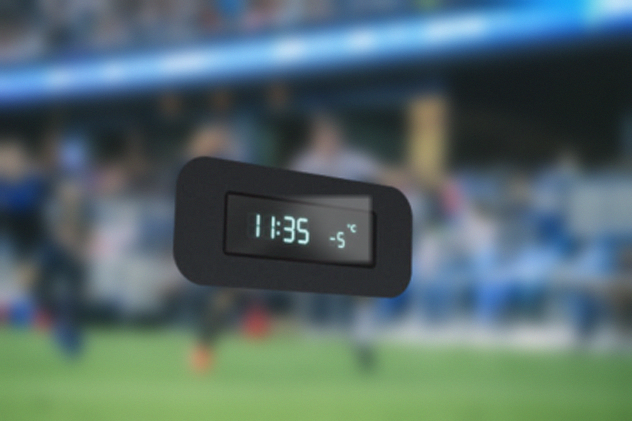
**11:35**
